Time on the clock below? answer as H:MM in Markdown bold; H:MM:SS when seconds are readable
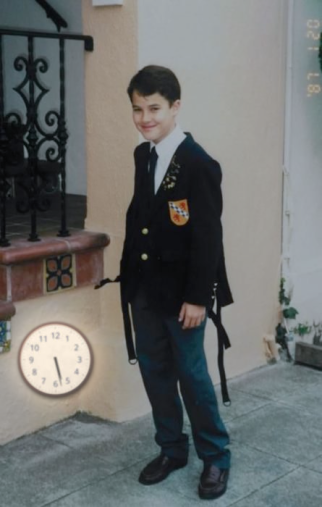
**5:28**
